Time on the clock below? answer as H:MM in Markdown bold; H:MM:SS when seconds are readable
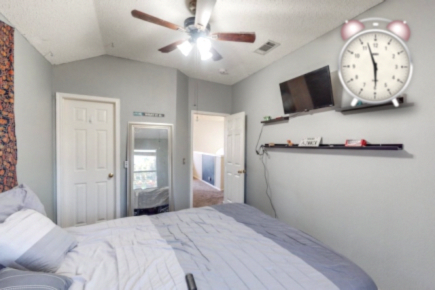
**5:57**
